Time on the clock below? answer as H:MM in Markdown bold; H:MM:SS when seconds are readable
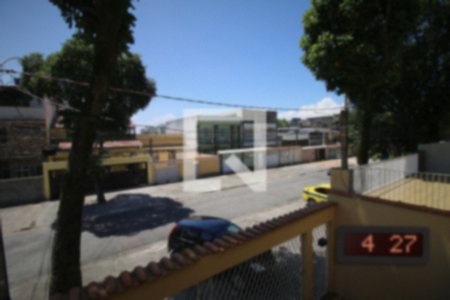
**4:27**
